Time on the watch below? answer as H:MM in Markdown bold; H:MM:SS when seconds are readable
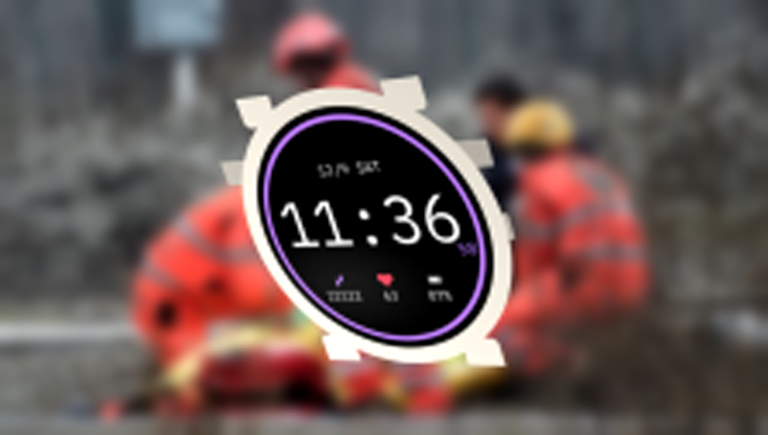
**11:36**
